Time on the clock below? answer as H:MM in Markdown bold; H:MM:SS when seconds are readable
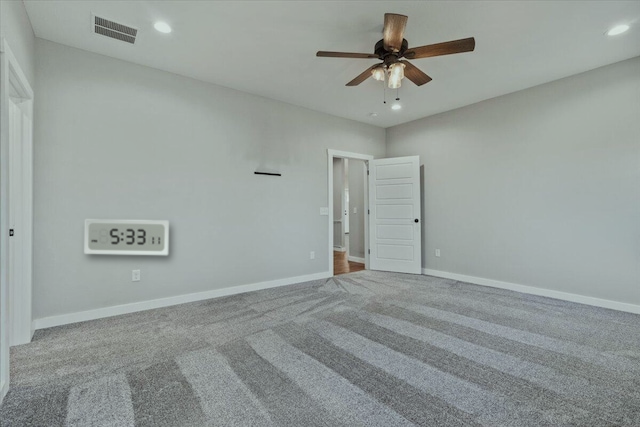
**5:33**
